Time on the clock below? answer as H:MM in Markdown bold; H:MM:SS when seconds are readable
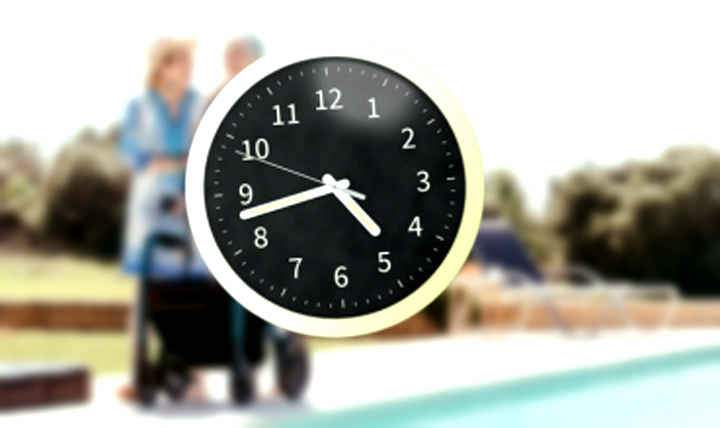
**4:42:49**
